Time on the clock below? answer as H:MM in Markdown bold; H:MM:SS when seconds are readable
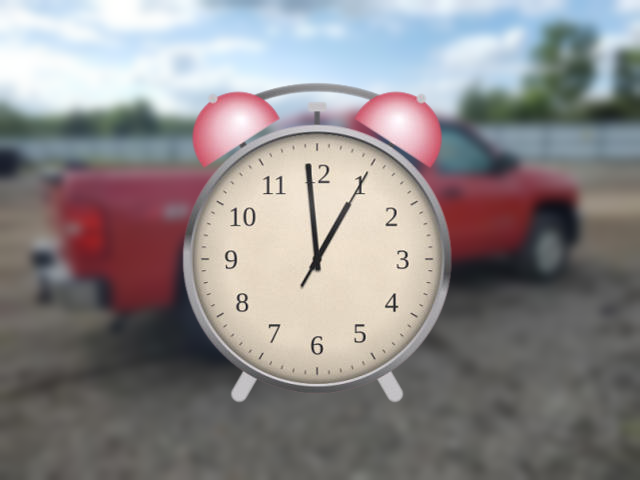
**12:59:05**
